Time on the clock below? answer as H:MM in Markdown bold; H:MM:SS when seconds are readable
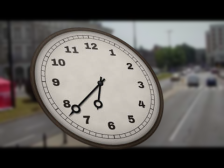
**6:38**
